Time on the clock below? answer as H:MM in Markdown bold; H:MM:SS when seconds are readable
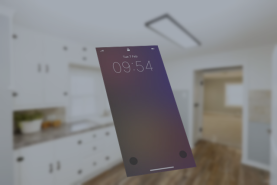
**9:54**
